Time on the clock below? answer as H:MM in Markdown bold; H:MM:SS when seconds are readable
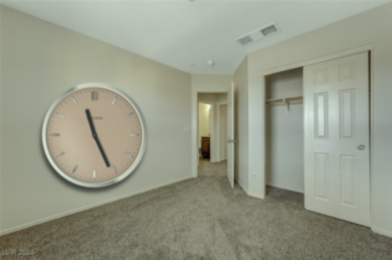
**11:26**
